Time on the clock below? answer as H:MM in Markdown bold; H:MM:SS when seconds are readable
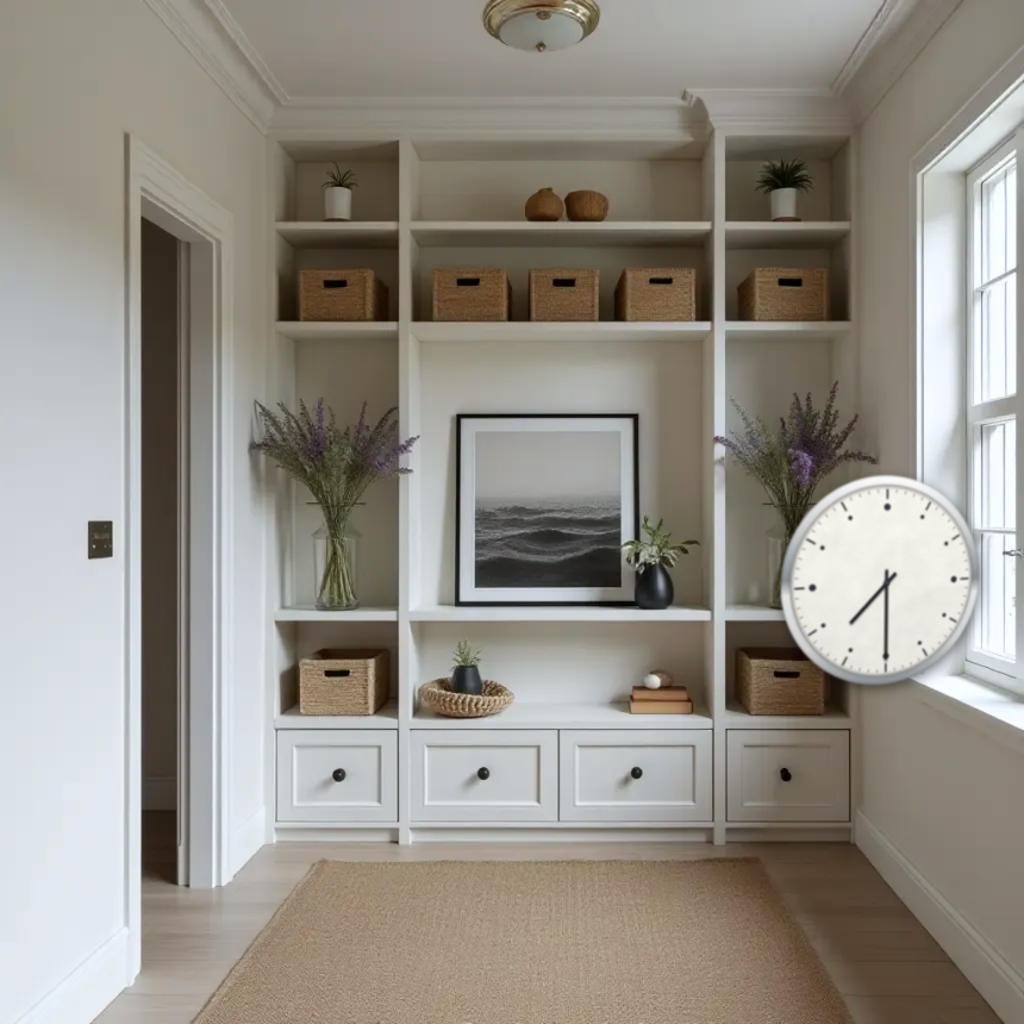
**7:30**
